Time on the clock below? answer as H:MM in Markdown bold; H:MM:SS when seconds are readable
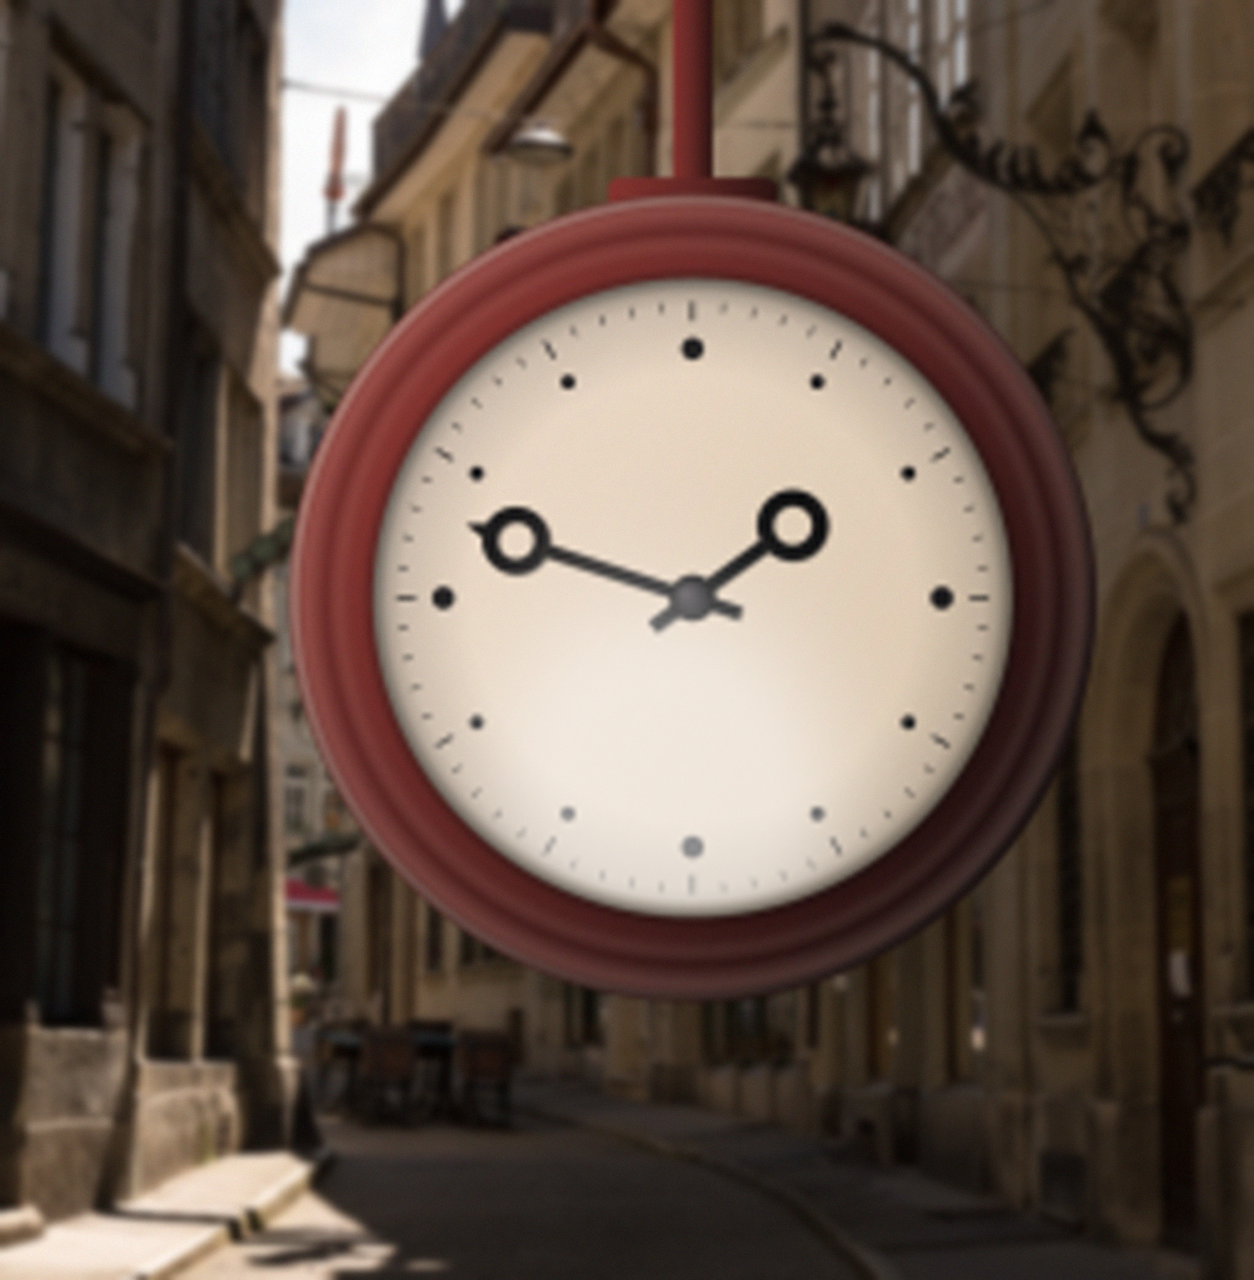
**1:48**
